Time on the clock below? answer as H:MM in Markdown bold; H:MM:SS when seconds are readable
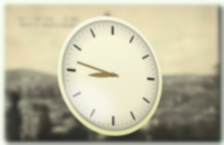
**8:47**
